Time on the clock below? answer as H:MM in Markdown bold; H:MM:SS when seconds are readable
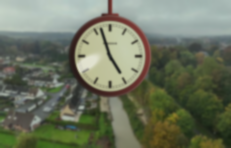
**4:57**
